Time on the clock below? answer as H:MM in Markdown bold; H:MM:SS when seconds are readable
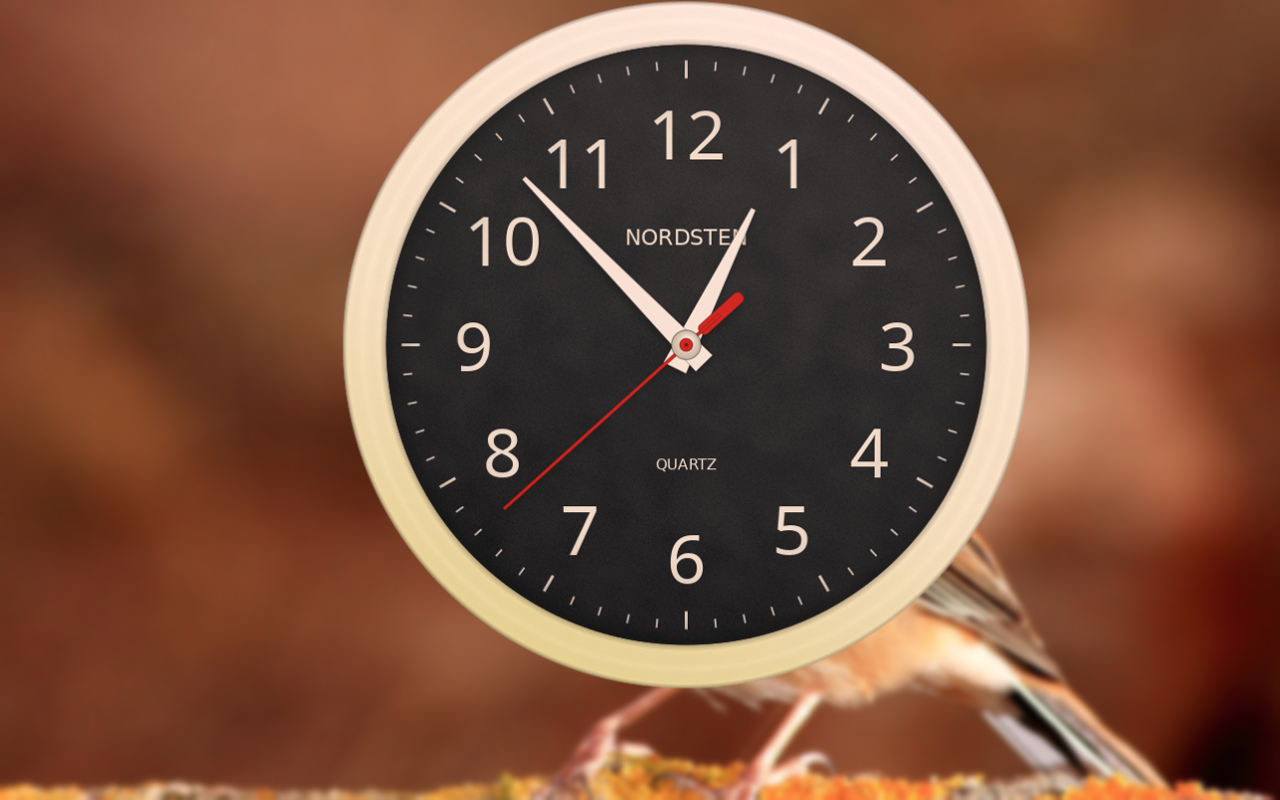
**12:52:38**
